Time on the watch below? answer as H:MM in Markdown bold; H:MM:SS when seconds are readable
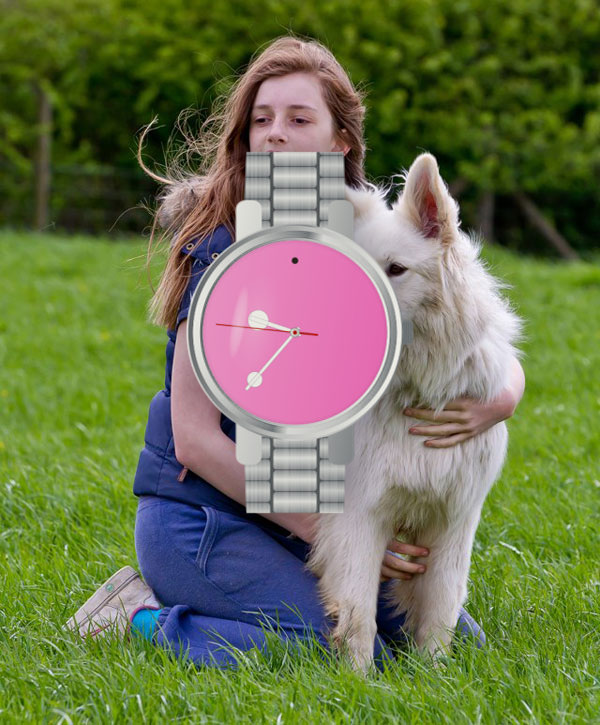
**9:36:46**
